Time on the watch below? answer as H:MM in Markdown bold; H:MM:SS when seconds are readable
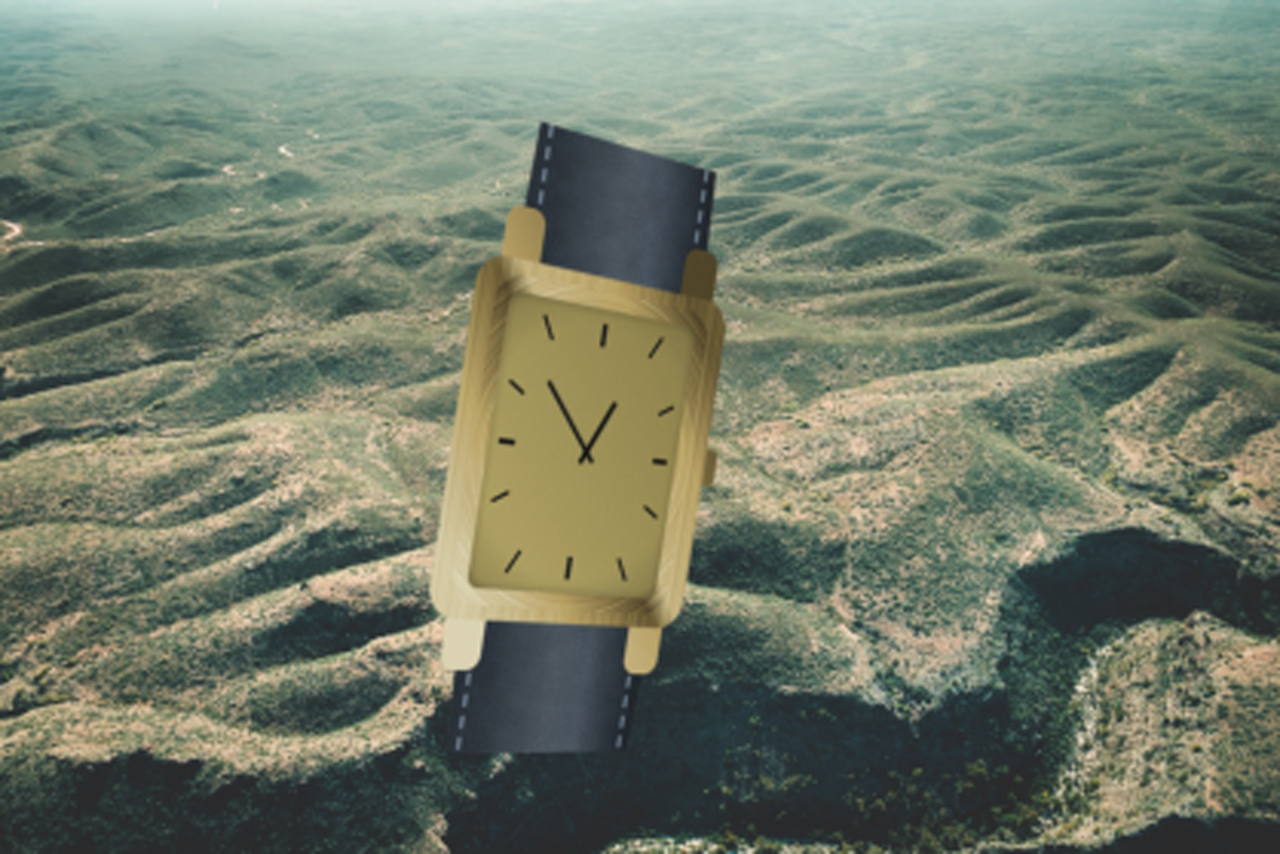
**12:53**
